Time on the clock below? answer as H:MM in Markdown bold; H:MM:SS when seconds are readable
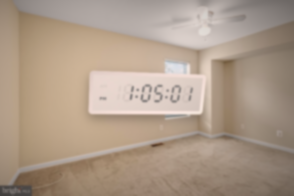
**1:05:01**
